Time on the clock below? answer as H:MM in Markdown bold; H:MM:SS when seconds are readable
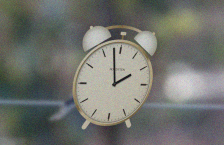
**1:58**
